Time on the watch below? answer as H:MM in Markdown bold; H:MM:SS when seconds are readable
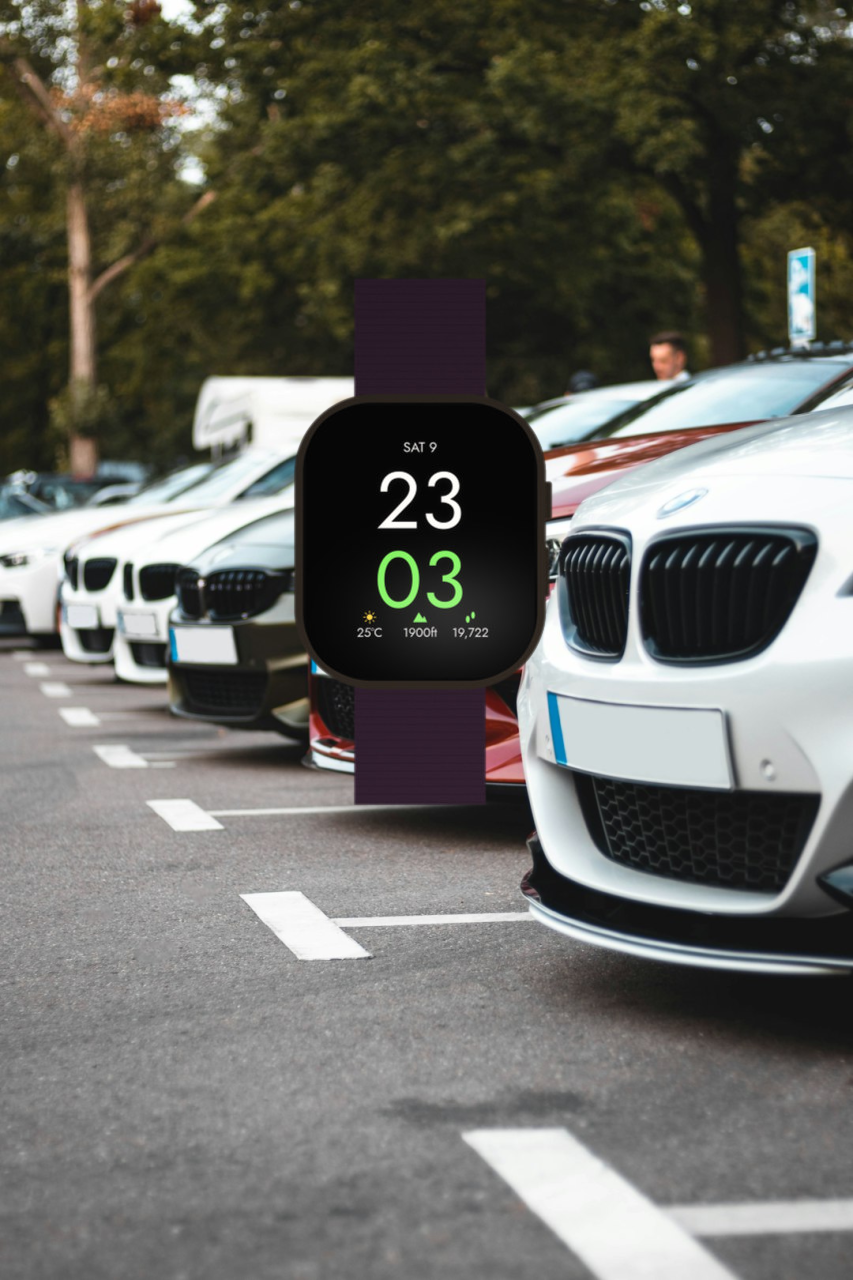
**23:03**
